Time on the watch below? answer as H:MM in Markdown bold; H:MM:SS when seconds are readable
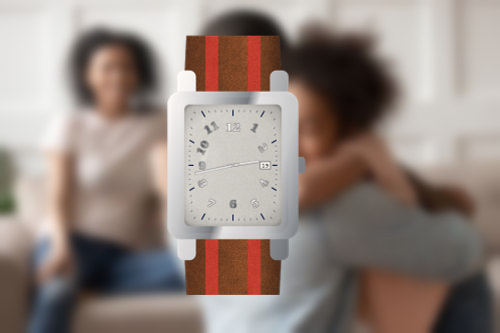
**2:43**
